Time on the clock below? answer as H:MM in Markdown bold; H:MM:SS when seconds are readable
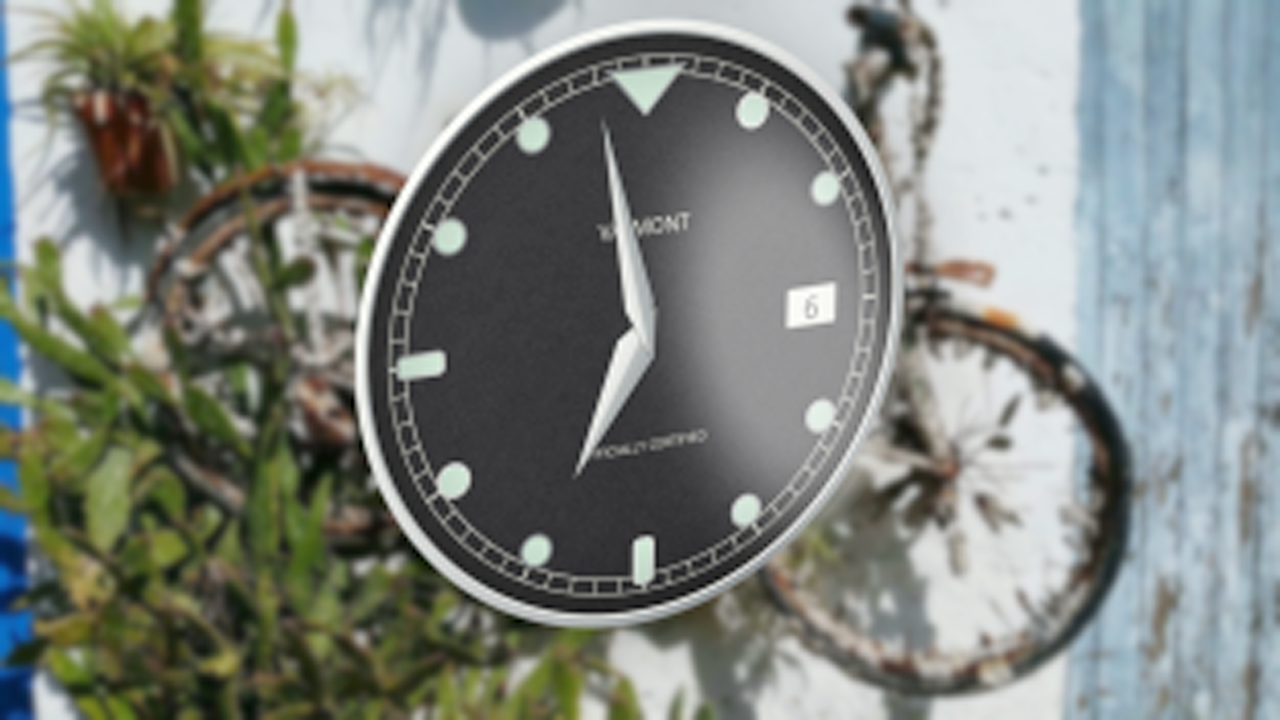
**6:58**
